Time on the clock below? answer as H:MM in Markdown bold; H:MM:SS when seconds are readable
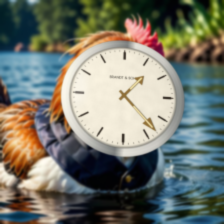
**1:23**
